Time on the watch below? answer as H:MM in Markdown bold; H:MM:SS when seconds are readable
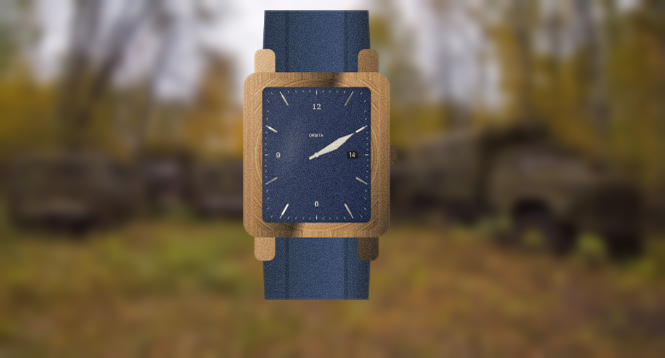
**2:10**
